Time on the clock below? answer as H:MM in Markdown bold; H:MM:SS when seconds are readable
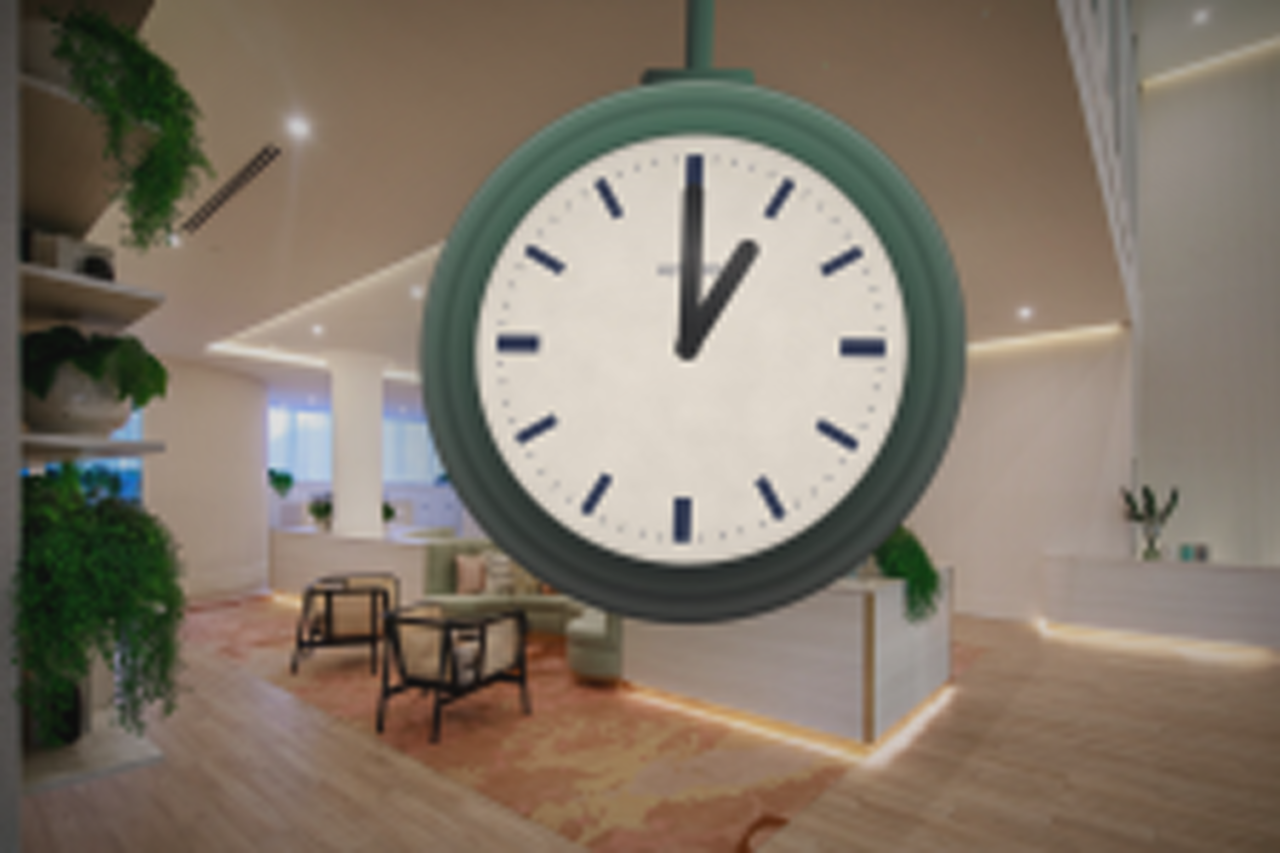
**1:00**
